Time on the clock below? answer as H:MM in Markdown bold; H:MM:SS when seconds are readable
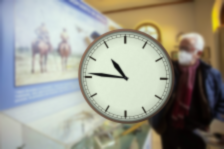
**10:46**
